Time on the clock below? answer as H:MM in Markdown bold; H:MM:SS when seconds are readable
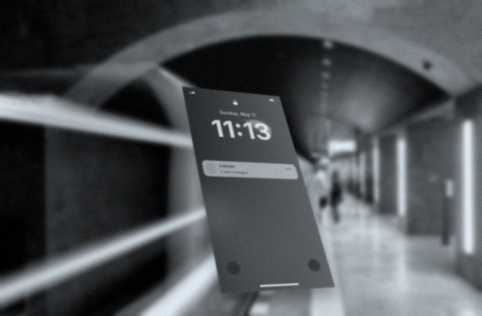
**11:13**
